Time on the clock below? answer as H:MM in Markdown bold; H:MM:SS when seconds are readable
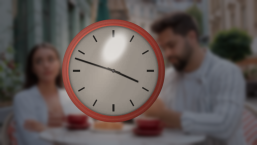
**3:48**
